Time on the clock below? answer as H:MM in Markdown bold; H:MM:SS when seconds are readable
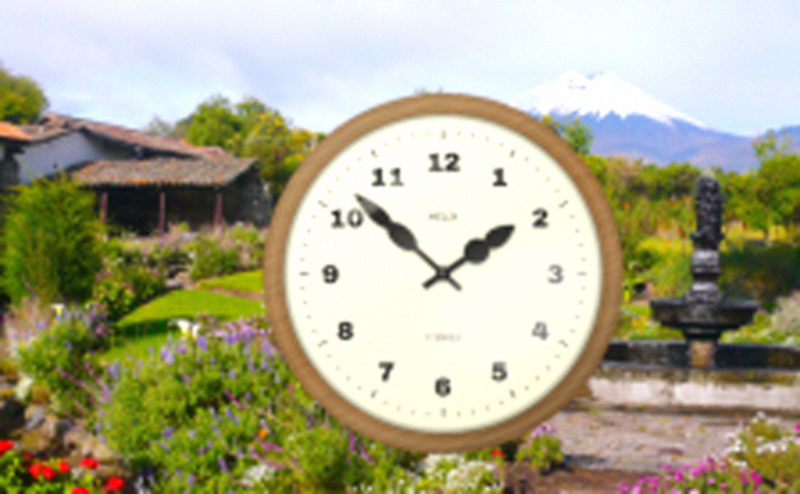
**1:52**
